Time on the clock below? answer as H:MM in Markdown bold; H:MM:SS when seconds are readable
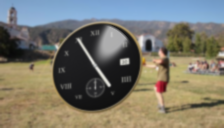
**4:55**
